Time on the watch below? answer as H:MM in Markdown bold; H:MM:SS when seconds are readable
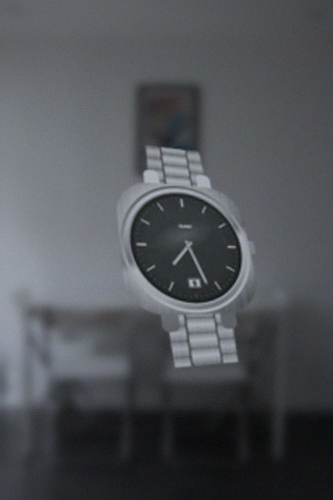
**7:27**
